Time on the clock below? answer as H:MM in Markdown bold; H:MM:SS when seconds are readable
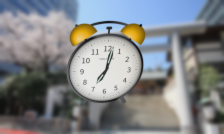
**7:02**
